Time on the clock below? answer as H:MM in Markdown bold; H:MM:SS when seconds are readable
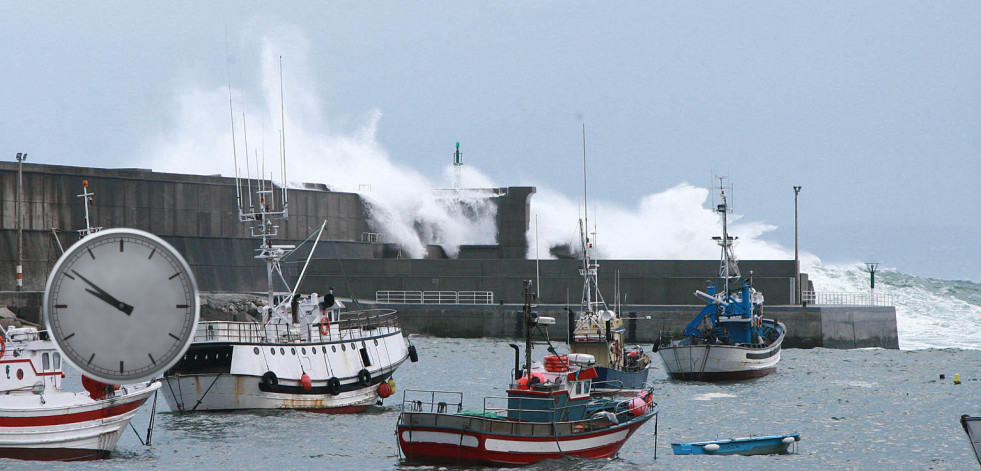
**9:51**
